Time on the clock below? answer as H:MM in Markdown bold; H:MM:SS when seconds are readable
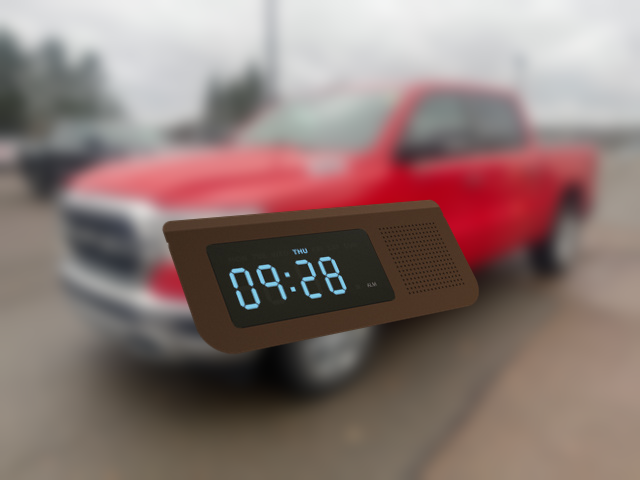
**9:28**
